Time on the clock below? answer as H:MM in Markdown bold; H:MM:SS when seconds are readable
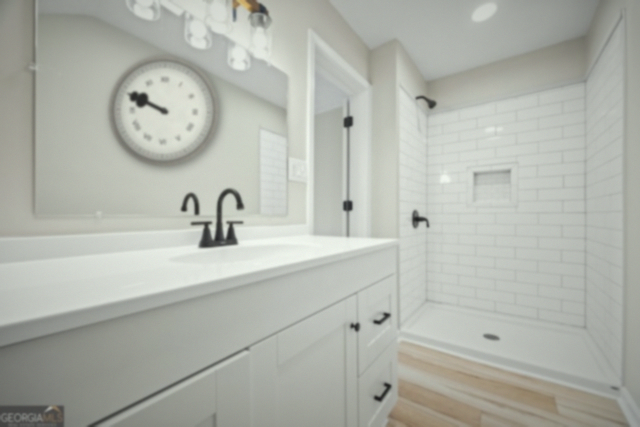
**9:49**
